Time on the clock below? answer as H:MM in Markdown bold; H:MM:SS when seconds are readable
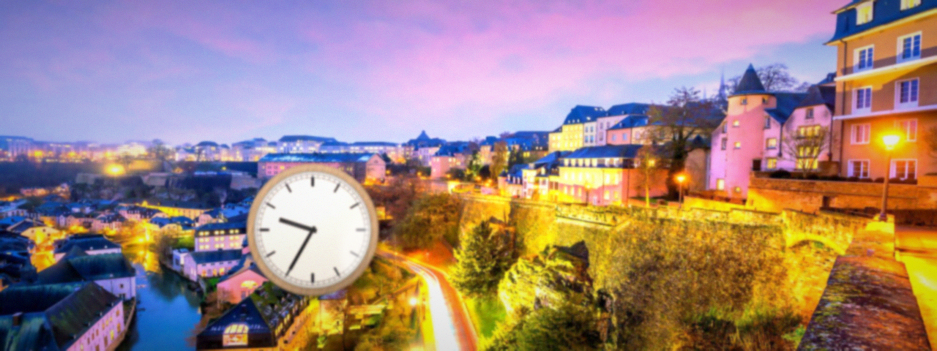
**9:35**
